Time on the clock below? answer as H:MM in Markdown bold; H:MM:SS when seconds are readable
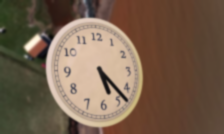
**5:23**
